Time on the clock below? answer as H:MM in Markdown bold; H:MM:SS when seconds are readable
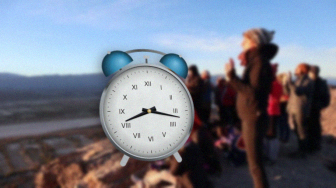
**8:17**
